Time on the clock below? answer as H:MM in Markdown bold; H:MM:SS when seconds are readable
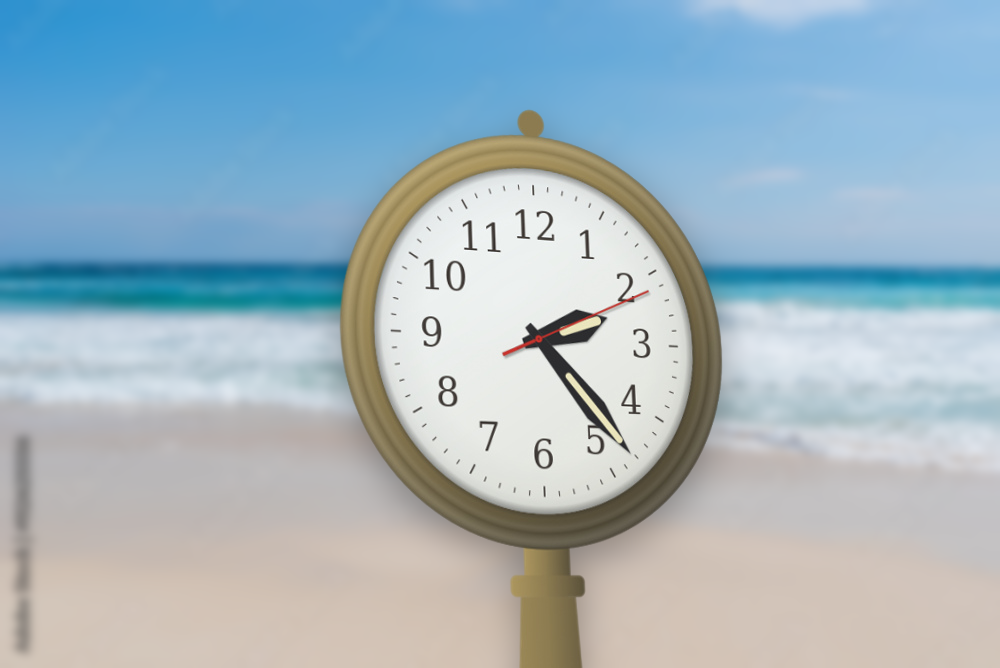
**2:23:11**
